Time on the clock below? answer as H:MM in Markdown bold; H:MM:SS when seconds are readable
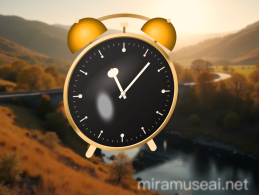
**11:07**
